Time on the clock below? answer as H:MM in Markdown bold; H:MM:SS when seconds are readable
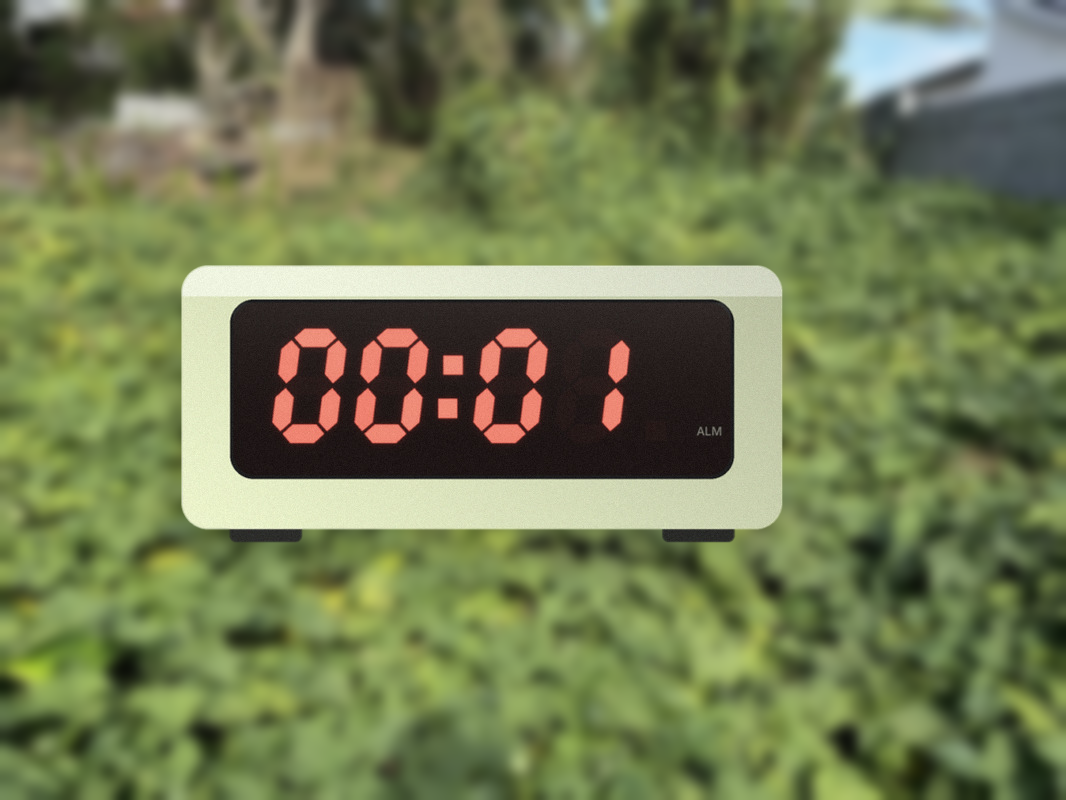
**0:01**
